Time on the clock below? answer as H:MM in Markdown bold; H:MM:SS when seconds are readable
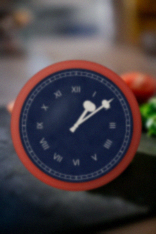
**1:09**
